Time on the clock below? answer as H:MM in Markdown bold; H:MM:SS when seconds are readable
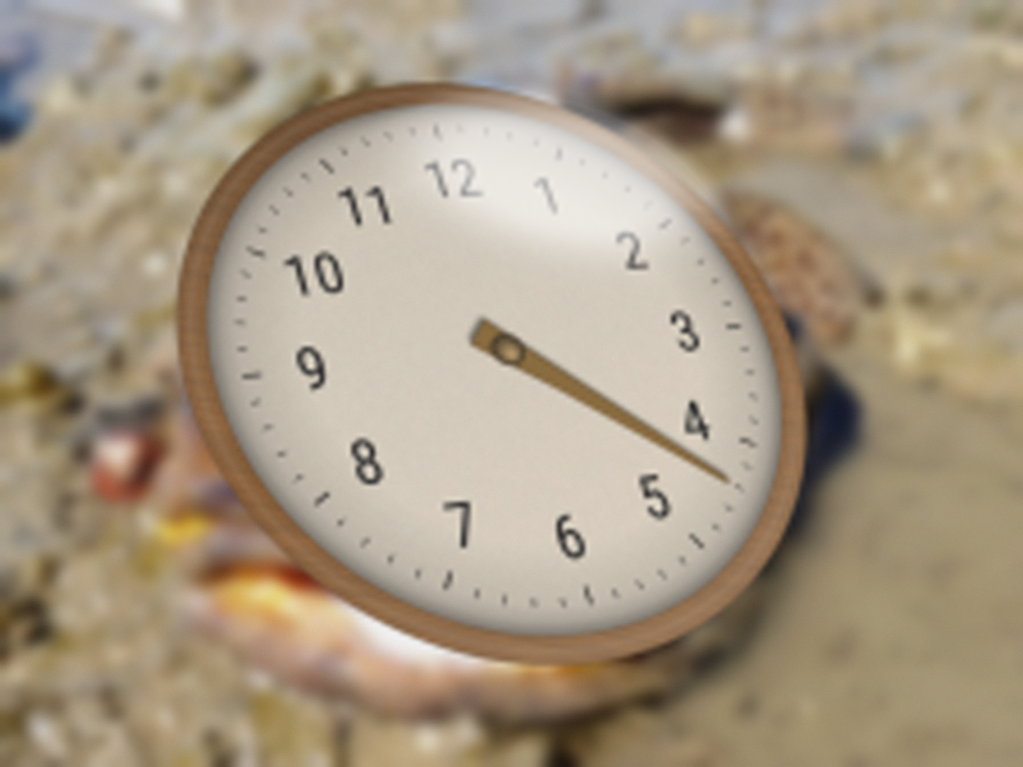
**4:22**
